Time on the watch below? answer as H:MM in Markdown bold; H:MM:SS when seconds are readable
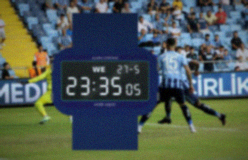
**23:35:05**
